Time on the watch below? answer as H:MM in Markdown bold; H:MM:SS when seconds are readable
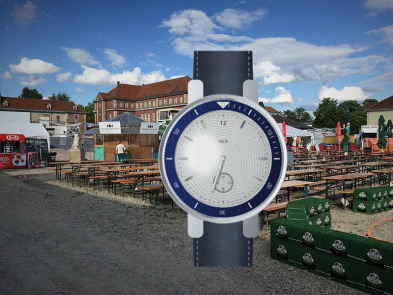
**6:33**
